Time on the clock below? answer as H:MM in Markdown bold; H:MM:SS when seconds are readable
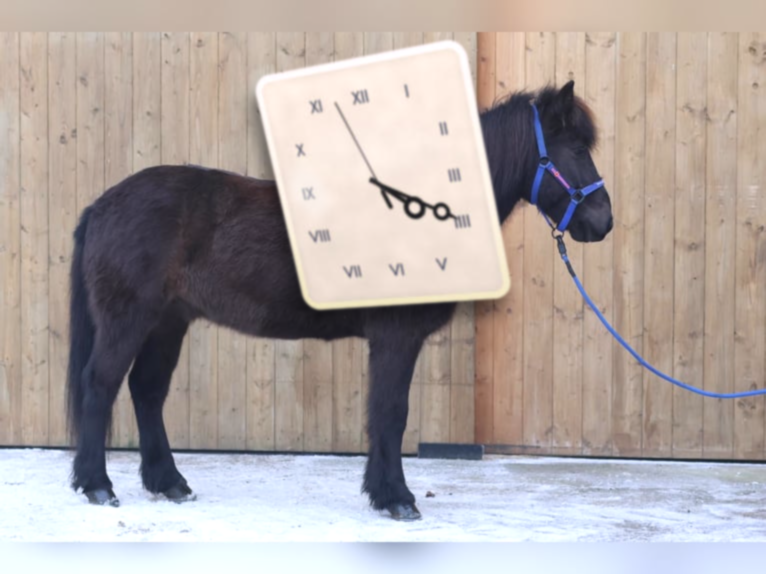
**4:19:57**
